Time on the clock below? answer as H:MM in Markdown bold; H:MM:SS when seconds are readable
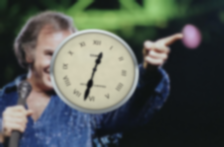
**12:32**
